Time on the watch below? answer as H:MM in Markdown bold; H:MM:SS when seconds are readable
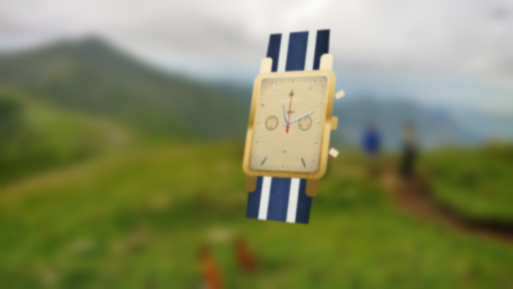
**11:11**
